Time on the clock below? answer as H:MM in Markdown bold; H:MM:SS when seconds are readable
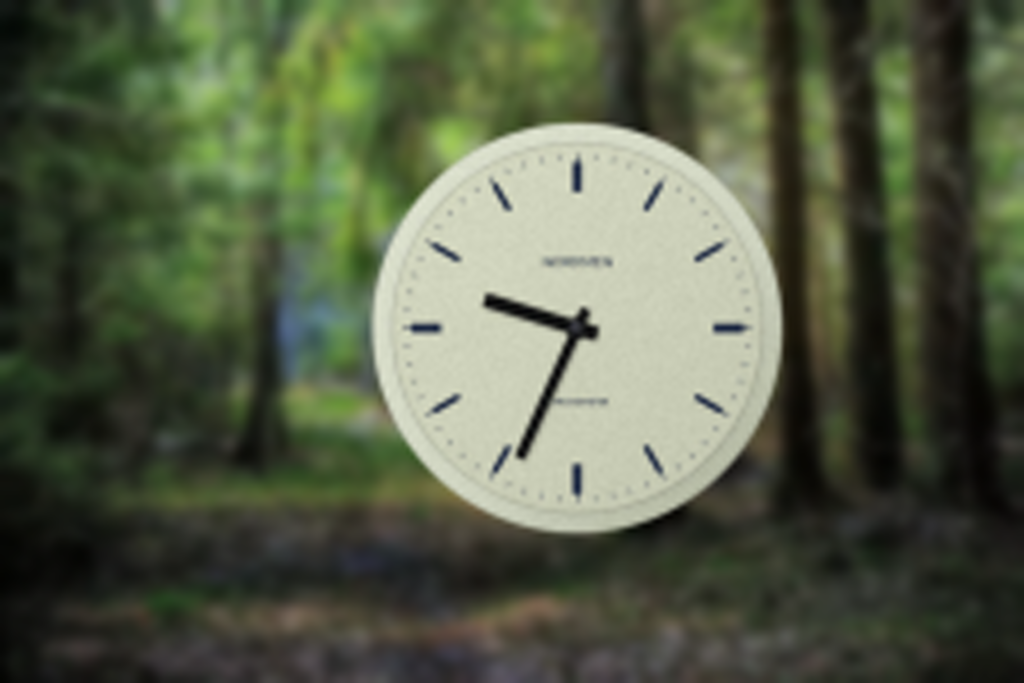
**9:34**
